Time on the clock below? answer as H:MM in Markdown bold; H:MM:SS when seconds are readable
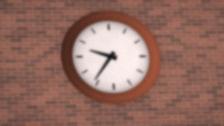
**9:36**
